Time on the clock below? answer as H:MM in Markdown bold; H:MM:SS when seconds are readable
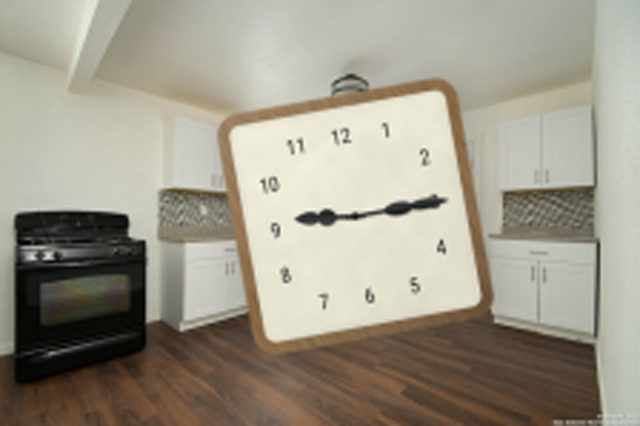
**9:15**
